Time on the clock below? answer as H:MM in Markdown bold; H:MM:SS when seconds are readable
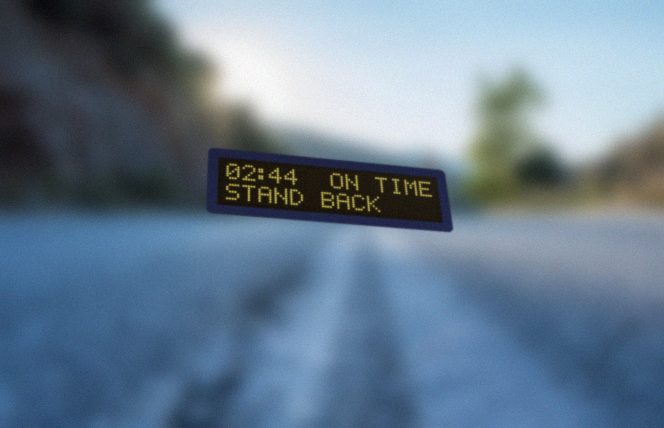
**2:44**
